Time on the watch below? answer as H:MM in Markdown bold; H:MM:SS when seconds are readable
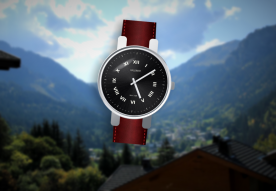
**5:09**
